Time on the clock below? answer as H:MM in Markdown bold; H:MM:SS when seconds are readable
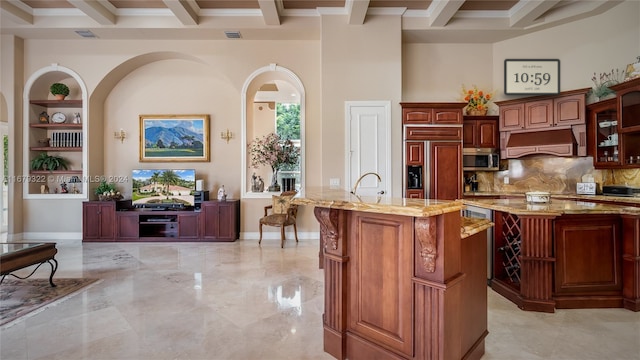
**10:59**
